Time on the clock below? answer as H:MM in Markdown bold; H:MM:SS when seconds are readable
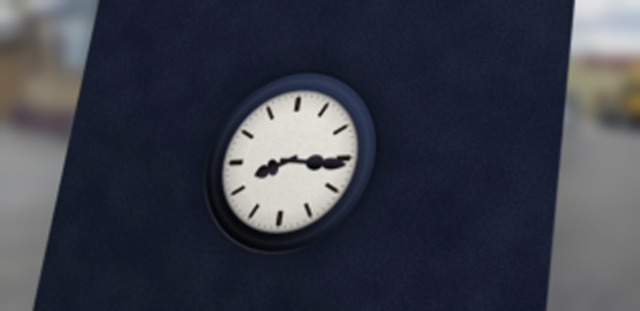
**8:16**
